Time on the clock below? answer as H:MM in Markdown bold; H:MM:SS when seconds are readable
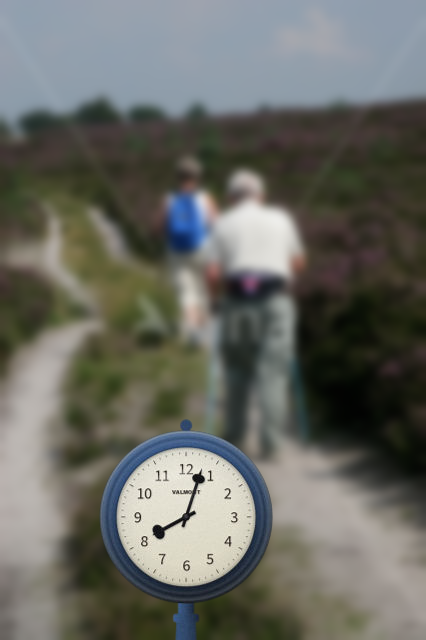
**8:03**
